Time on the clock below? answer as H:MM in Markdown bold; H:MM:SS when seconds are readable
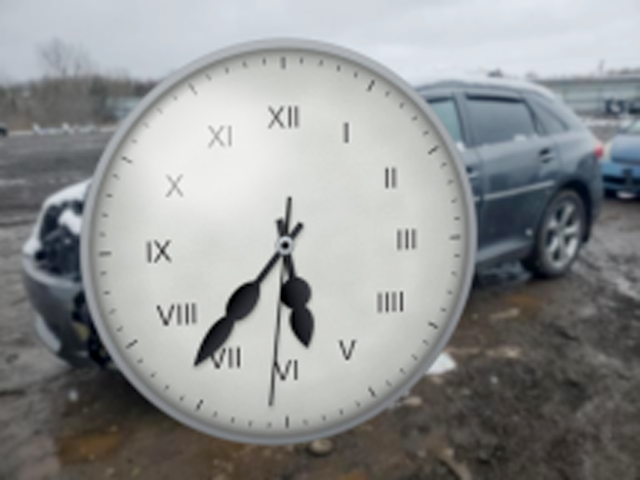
**5:36:31**
